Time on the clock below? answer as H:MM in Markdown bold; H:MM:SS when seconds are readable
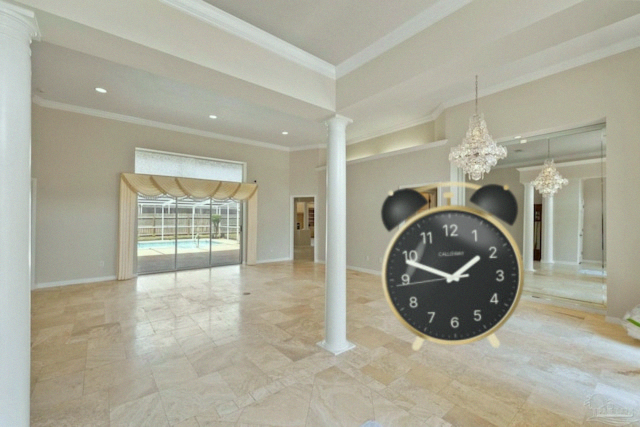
**1:48:44**
